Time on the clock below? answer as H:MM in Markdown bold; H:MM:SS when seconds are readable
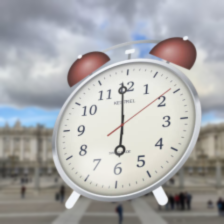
**5:59:09**
